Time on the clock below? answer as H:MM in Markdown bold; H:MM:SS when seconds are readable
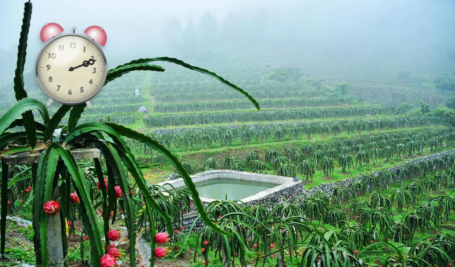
**2:11**
